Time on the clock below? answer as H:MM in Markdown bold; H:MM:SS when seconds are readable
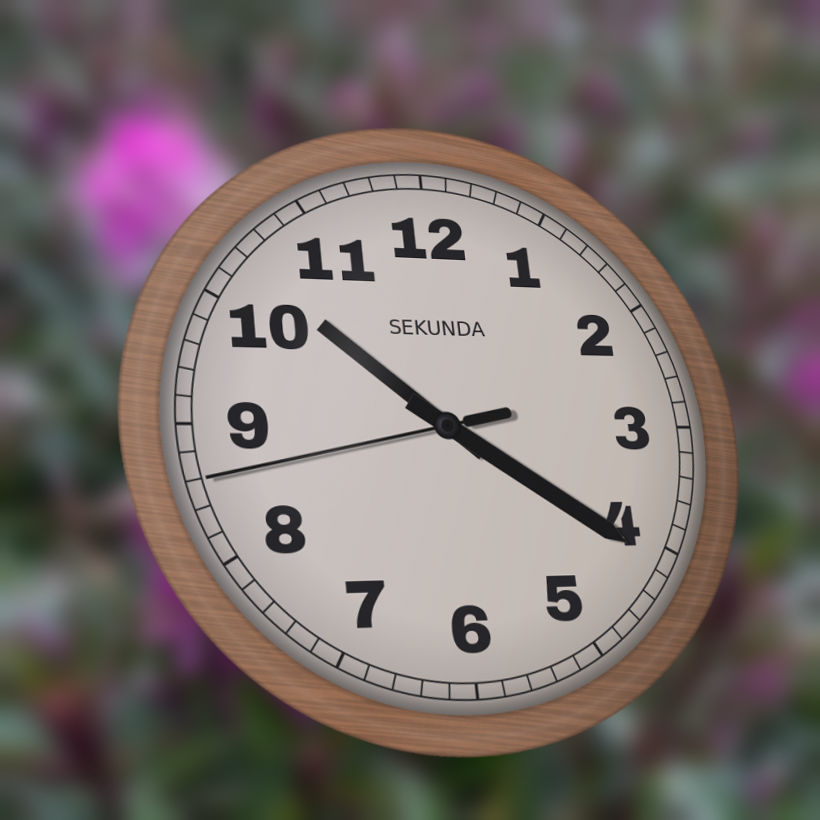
**10:20:43**
